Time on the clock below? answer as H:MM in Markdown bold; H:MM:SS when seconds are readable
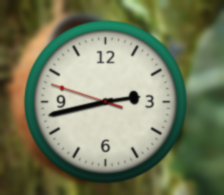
**2:42:48**
